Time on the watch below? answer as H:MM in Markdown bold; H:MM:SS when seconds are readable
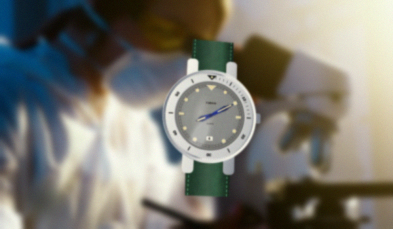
**8:10**
